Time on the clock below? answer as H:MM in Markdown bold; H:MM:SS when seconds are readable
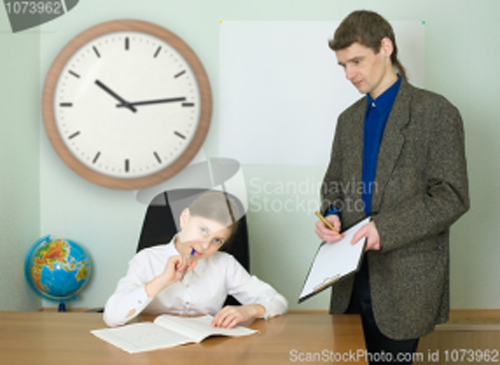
**10:14**
